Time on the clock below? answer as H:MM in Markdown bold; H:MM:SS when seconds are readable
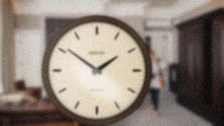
**1:51**
